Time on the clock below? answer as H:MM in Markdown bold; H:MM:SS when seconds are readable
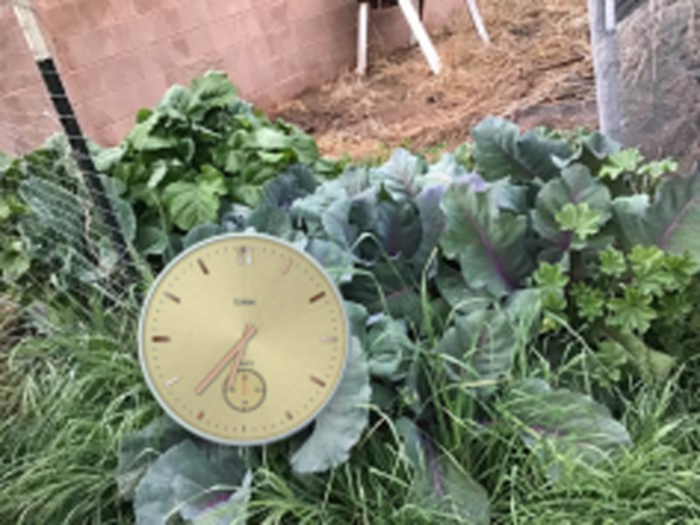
**6:37**
